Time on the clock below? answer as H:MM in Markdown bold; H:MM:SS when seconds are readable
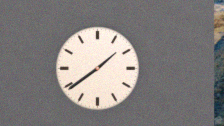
**1:39**
